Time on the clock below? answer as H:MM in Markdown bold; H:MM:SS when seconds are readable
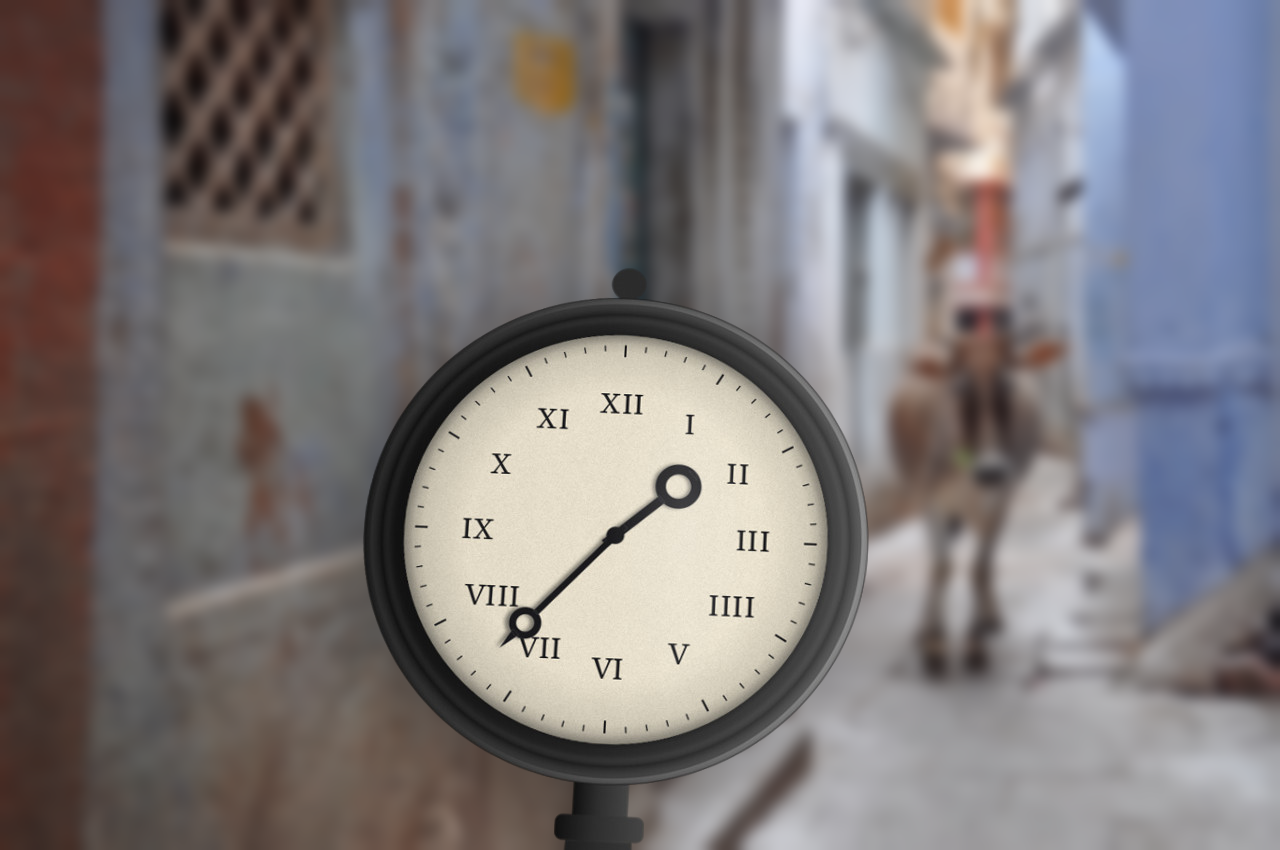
**1:37**
